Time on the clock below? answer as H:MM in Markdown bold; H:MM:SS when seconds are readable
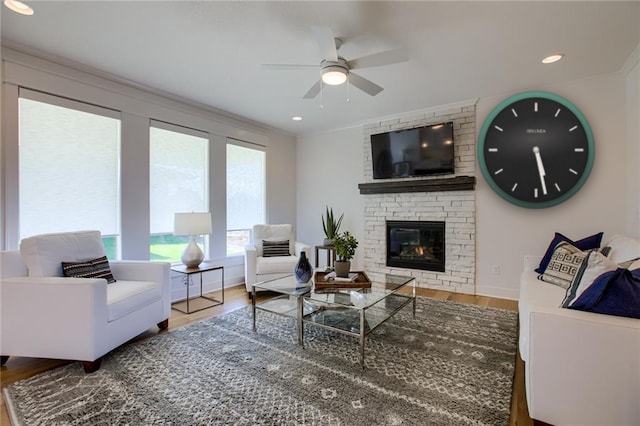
**5:28**
